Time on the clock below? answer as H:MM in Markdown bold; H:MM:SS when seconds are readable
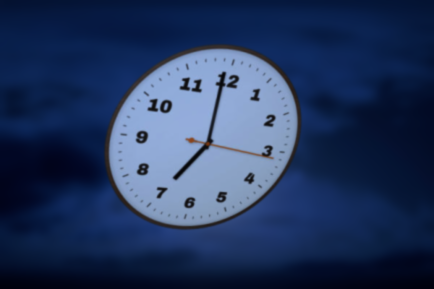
**6:59:16**
